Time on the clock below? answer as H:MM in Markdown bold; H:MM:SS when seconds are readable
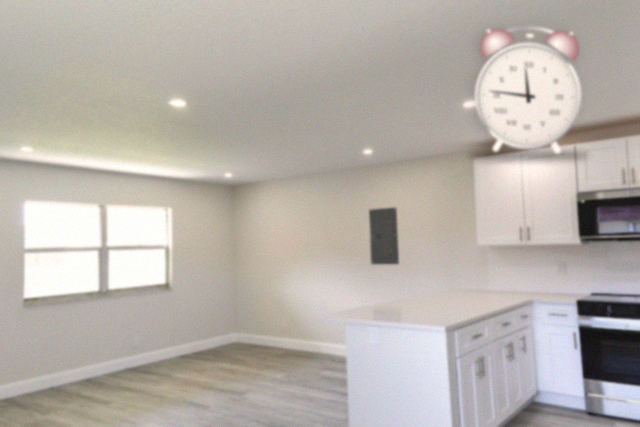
**11:46**
